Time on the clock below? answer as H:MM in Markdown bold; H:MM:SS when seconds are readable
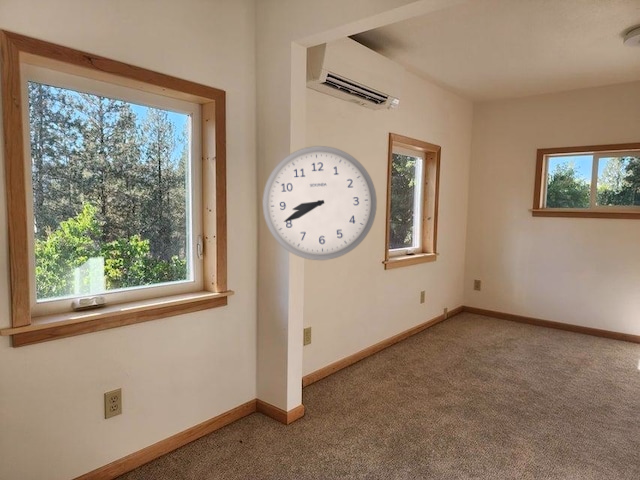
**8:41**
